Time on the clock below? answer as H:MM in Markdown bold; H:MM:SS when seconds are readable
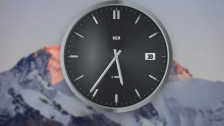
**5:36**
